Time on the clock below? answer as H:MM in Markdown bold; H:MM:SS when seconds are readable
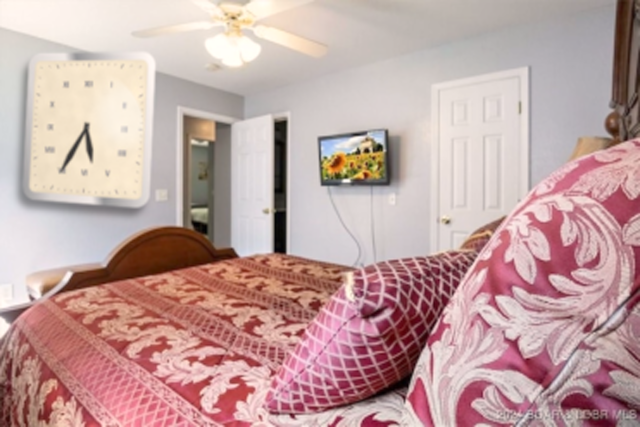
**5:35**
